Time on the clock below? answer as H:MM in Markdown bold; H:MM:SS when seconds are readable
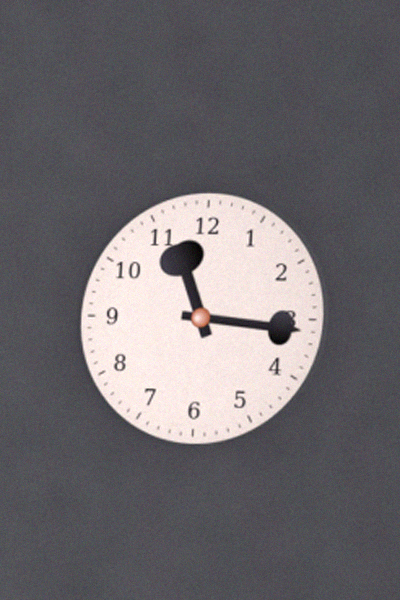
**11:16**
